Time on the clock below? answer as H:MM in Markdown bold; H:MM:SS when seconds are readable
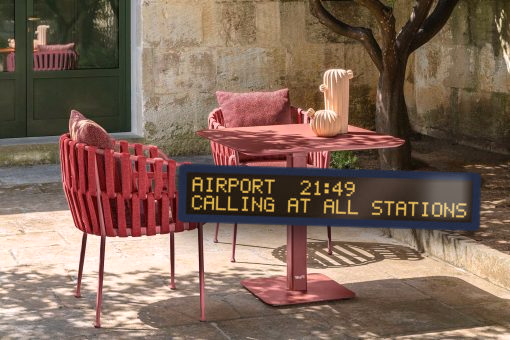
**21:49**
